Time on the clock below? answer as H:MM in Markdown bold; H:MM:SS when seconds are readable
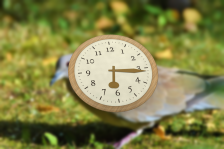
**6:16**
